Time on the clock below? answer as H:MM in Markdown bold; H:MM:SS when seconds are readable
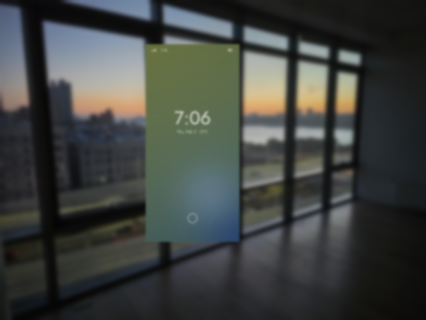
**7:06**
